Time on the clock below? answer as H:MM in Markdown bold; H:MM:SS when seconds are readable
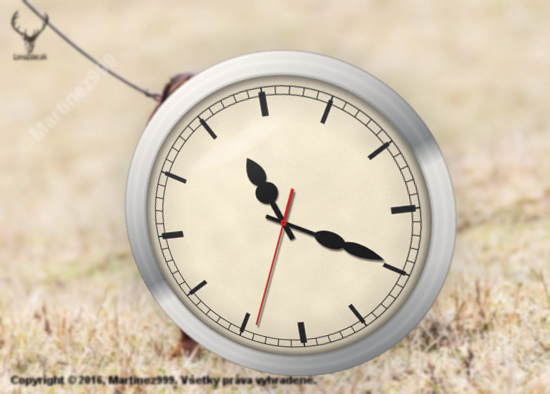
**11:19:34**
